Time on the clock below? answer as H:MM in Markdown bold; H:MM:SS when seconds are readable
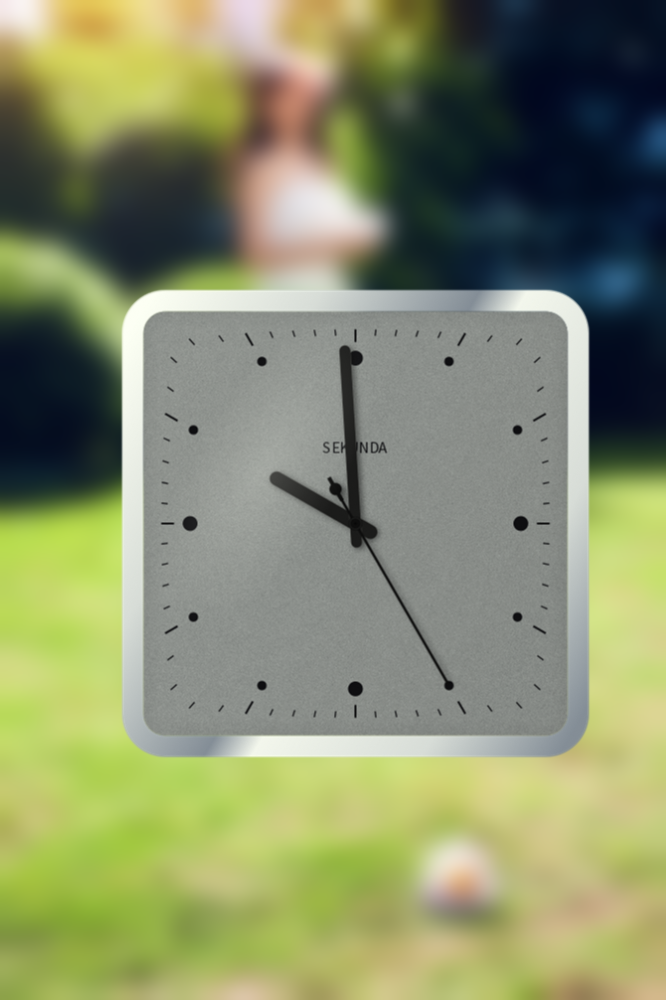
**9:59:25**
